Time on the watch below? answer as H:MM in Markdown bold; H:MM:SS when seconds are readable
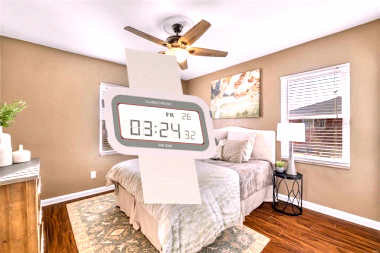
**3:24:32**
